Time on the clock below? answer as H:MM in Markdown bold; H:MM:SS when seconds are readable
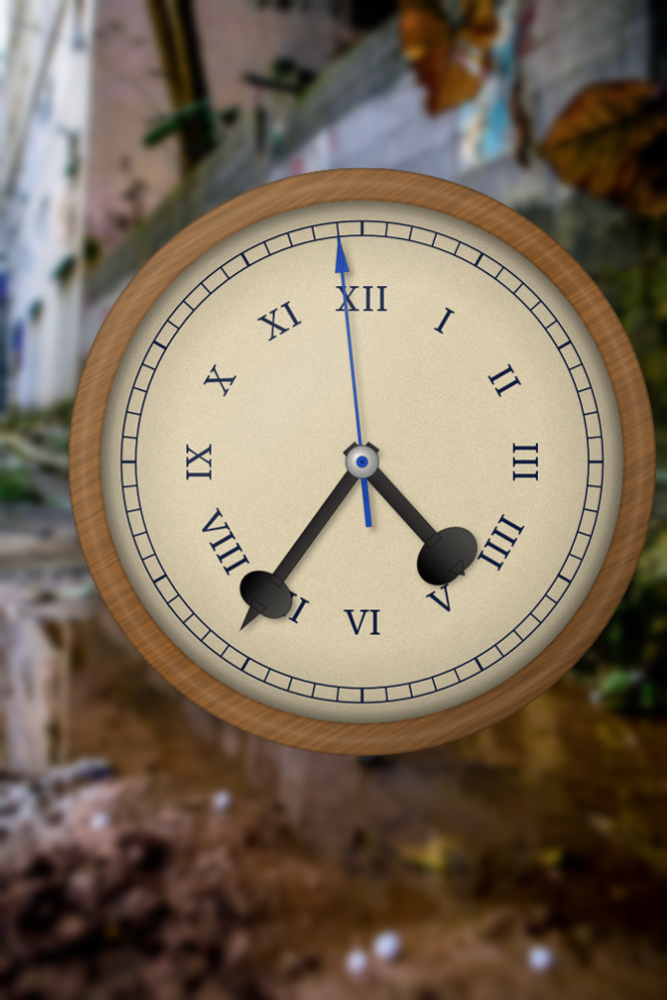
**4:35:59**
